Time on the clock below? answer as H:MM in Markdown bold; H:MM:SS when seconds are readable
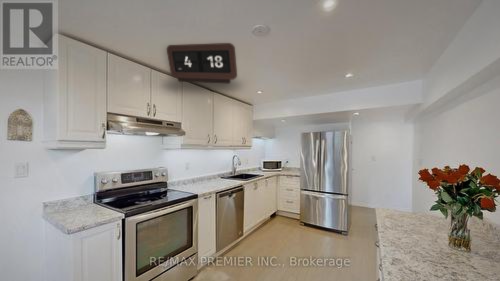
**4:18**
